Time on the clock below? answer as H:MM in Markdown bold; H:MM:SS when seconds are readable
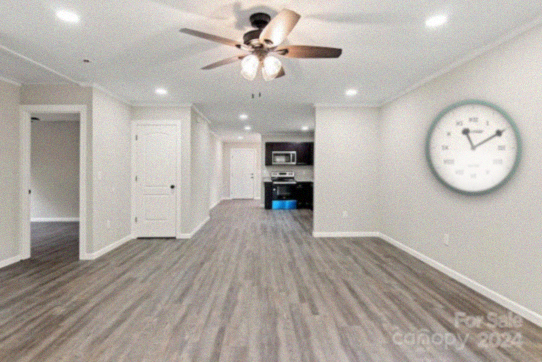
**11:10**
